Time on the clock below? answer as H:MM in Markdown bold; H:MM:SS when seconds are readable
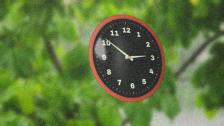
**2:51**
